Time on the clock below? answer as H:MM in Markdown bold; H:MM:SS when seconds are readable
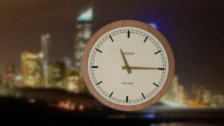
**11:15**
